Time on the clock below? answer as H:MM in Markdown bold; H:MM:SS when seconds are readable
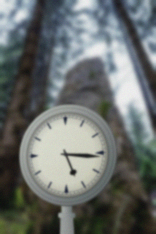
**5:16**
